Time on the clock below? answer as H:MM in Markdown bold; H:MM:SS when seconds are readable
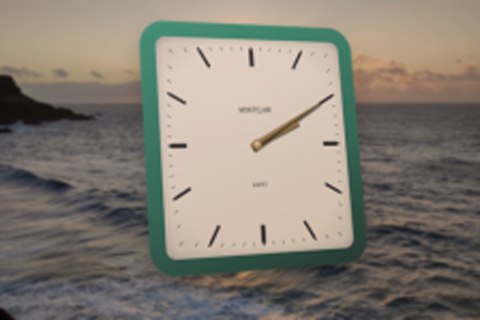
**2:10**
